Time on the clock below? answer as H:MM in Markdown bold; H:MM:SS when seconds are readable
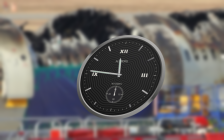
**11:46**
